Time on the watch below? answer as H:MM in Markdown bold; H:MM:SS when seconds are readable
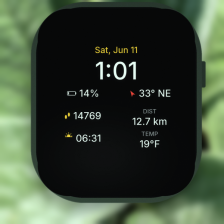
**1:01**
